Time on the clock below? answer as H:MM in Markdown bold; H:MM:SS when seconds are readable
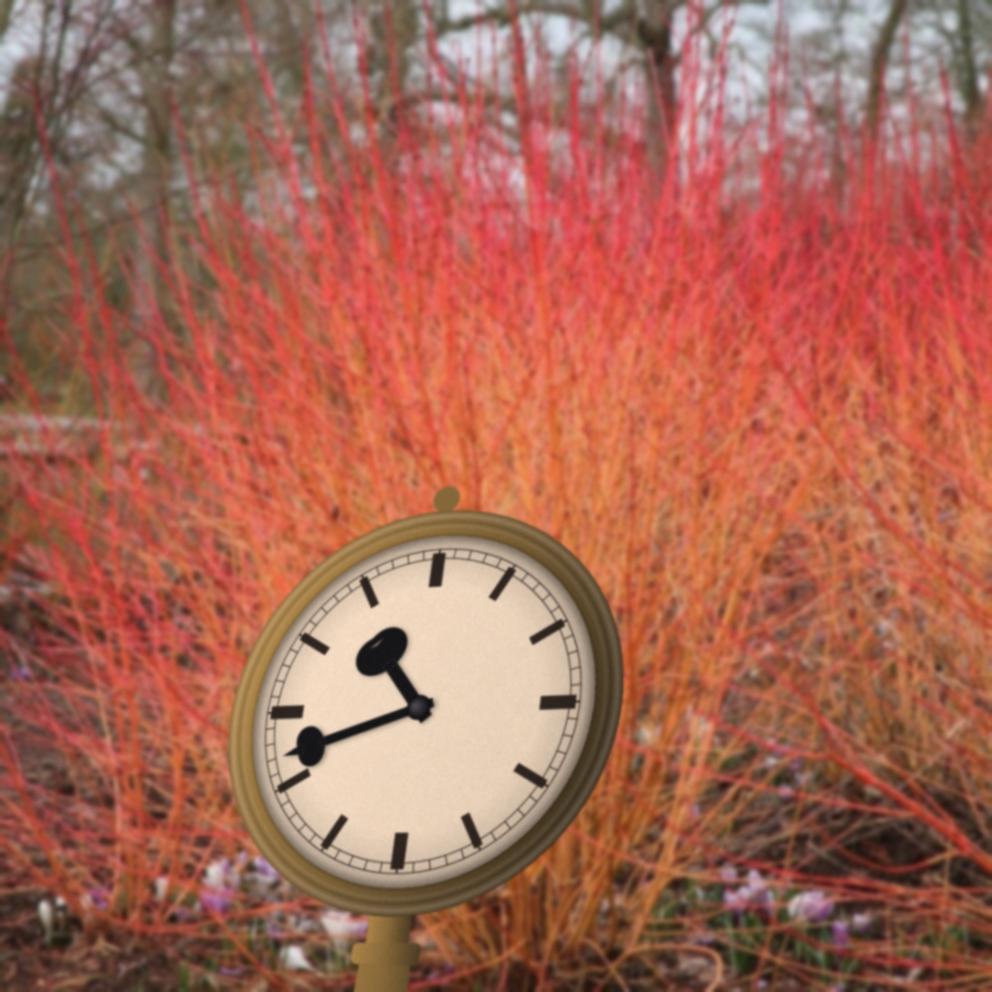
**10:42**
